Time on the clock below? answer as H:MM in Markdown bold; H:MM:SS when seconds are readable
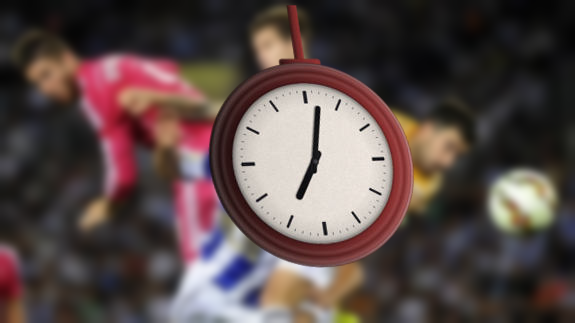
**7:02**
